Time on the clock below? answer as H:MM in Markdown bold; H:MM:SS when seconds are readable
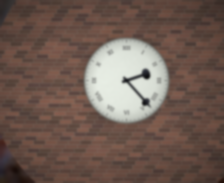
**2:23**
